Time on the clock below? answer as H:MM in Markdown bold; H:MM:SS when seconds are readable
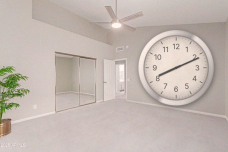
**8:11**
